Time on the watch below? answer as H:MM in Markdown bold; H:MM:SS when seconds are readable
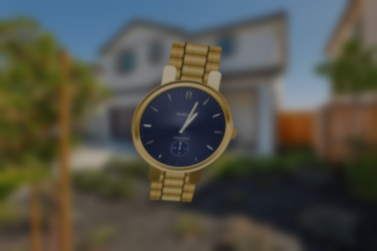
**1:03**
